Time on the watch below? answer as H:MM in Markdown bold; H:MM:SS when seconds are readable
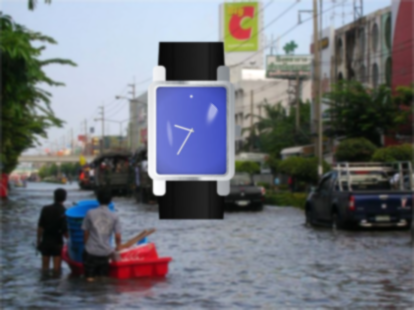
**9:35**
